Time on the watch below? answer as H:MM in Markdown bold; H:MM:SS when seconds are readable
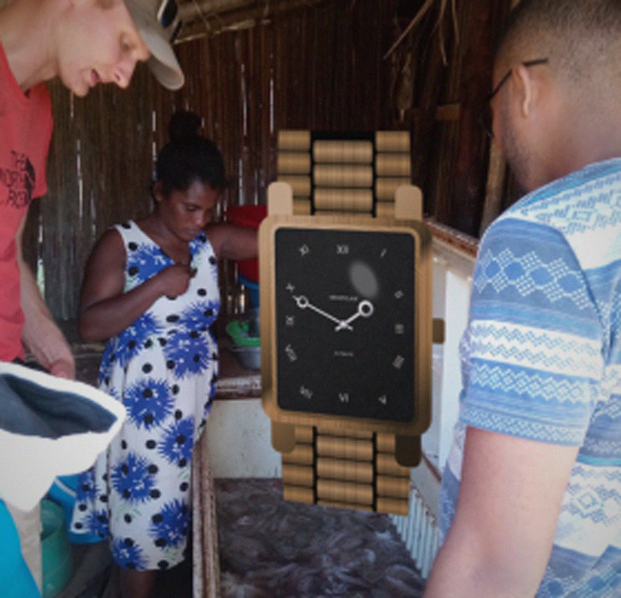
**1:49**
